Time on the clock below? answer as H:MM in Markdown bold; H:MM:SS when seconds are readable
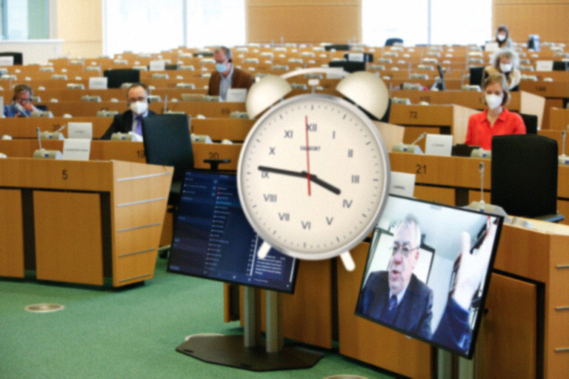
**3:45:59**
